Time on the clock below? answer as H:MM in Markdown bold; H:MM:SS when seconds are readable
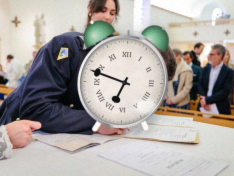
**6:48**
